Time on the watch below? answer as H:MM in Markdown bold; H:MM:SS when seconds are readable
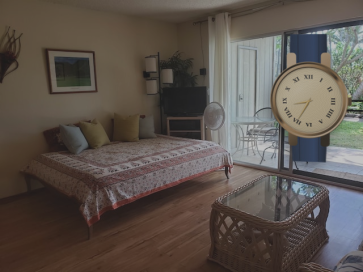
**8:35**
